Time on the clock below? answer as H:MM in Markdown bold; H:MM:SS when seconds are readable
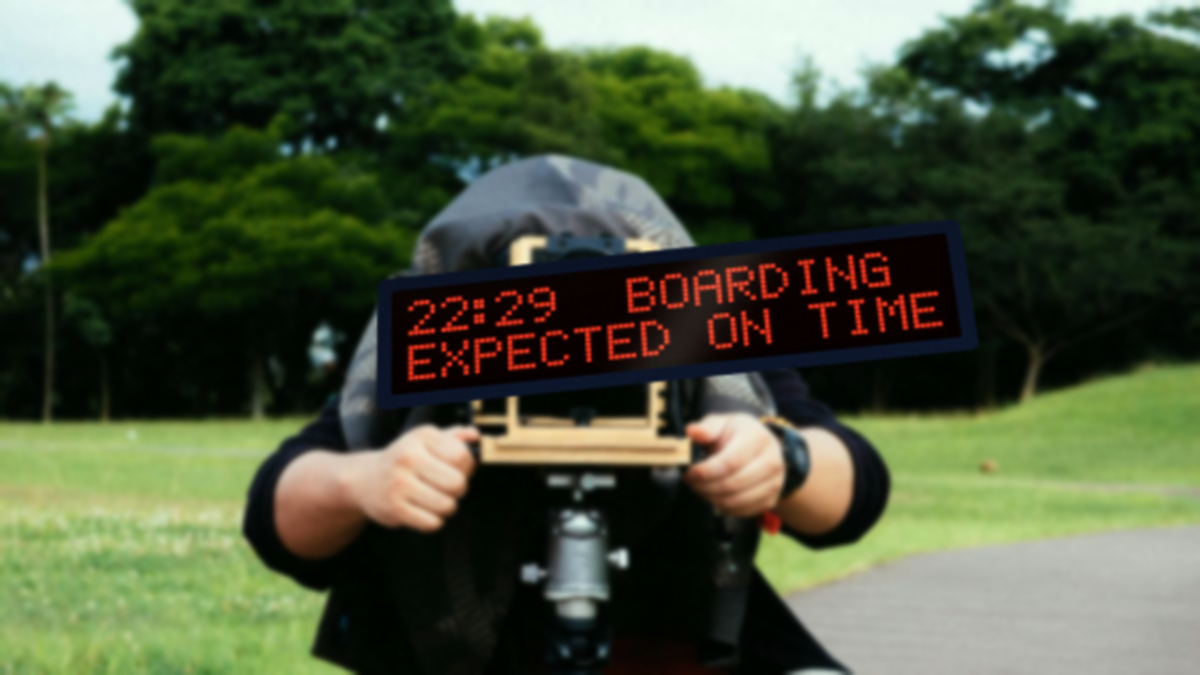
**22:29**
